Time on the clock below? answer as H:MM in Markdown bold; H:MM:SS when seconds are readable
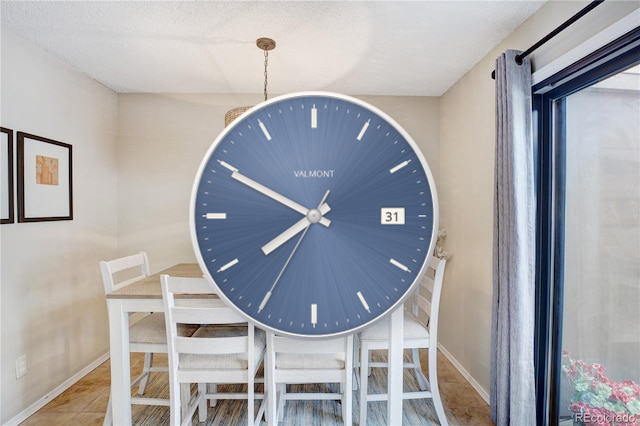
**7:49:35**
